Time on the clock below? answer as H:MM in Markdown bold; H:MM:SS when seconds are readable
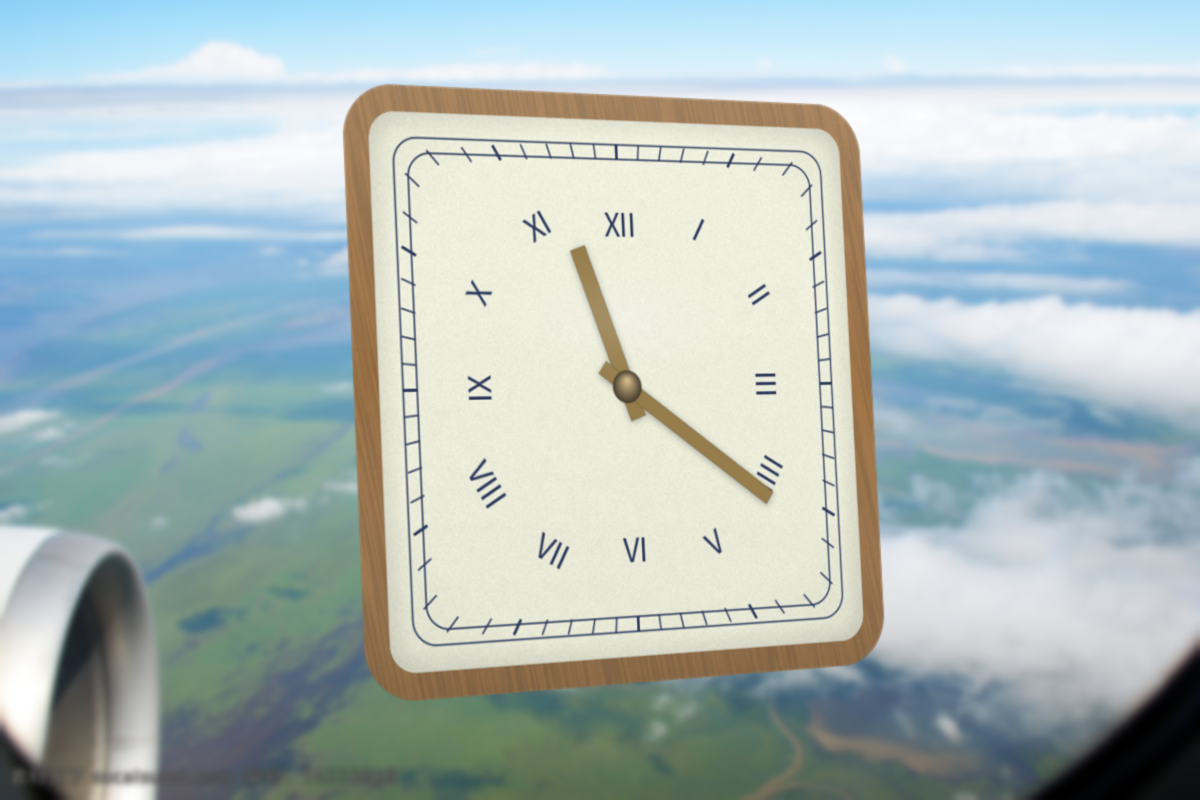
**11:21**
